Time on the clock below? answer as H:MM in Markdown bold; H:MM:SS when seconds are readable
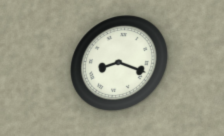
**8:18**
